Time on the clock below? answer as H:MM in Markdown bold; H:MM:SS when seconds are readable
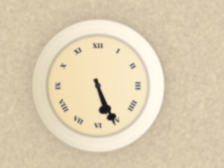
**5:26**
